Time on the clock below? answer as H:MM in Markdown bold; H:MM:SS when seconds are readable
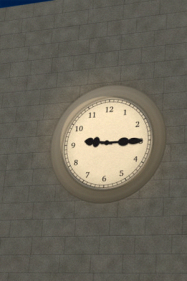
**9:15**
